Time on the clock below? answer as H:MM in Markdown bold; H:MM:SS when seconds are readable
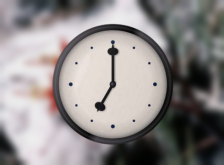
**7:00**
